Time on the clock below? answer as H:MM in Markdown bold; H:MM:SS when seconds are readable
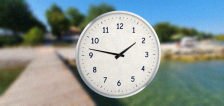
**1:47**
